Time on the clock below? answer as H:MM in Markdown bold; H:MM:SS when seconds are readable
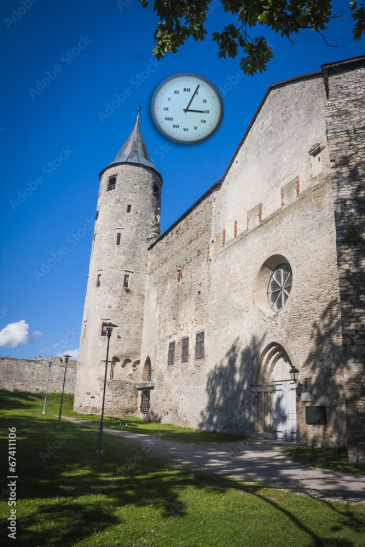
**3:04**
